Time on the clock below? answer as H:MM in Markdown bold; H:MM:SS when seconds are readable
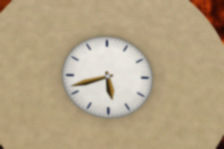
**5:42**
